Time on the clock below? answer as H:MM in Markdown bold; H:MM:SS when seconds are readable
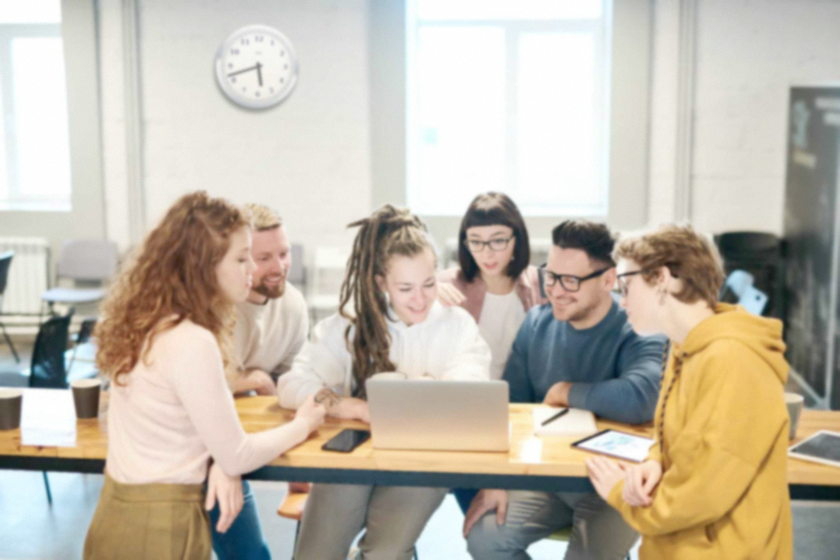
**5:42**
